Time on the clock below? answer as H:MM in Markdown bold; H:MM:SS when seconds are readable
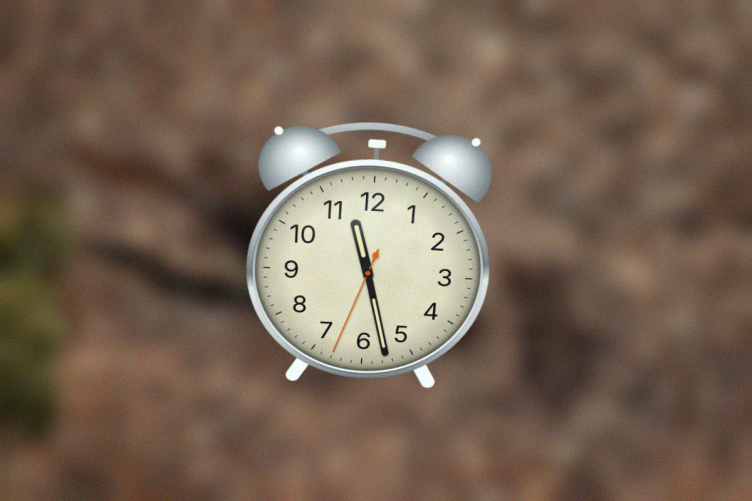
**11:27:33**
